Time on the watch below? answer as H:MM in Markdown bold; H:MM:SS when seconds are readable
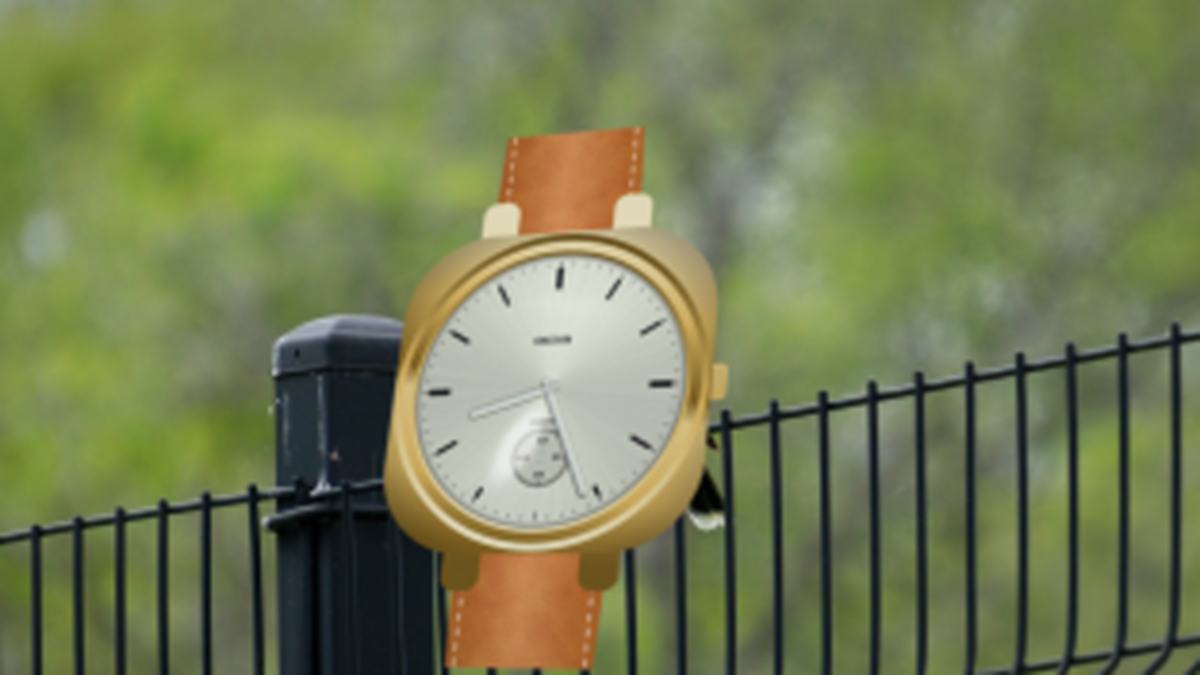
**8:26**
